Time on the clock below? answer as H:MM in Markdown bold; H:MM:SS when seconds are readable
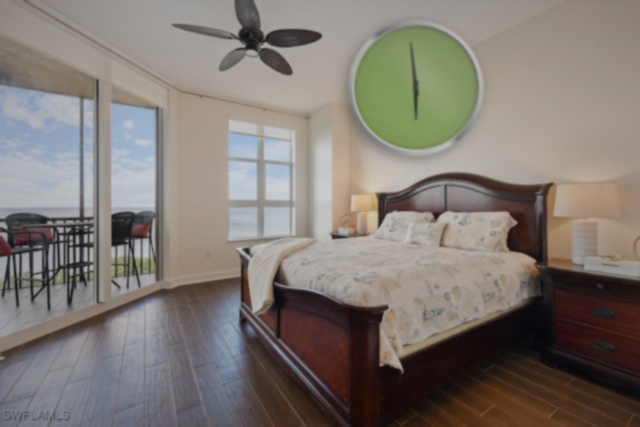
**5:59**
